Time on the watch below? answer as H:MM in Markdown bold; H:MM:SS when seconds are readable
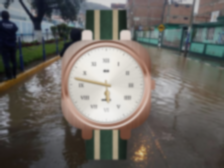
**5:47**
